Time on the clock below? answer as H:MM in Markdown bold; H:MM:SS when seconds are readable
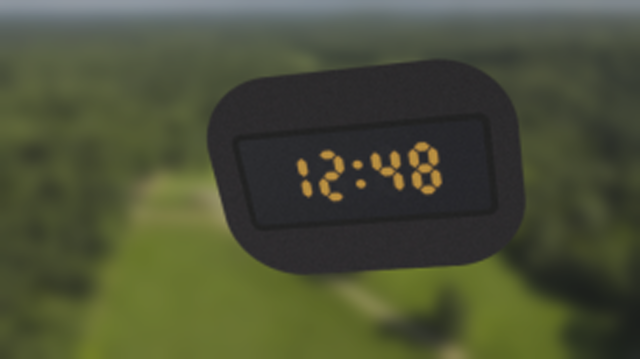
**12:48**
